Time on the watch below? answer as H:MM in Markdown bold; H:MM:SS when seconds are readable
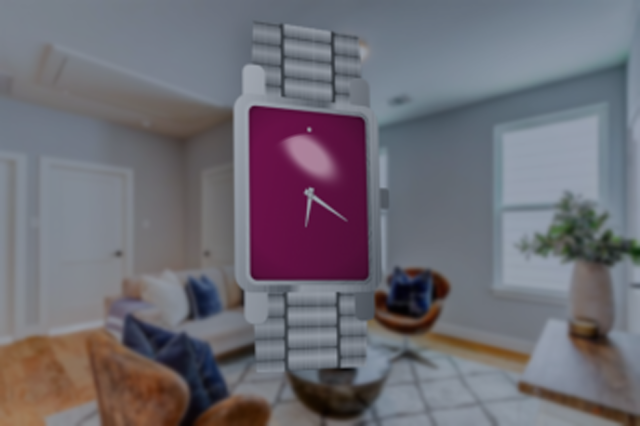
**6:20**
